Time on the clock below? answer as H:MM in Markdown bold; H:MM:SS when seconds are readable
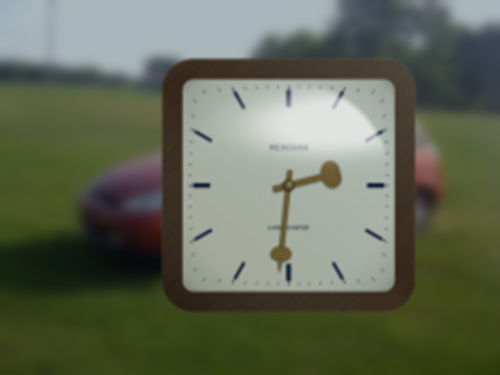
**2:31**
